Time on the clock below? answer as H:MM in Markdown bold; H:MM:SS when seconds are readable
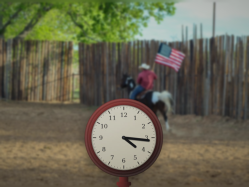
**4:16**
